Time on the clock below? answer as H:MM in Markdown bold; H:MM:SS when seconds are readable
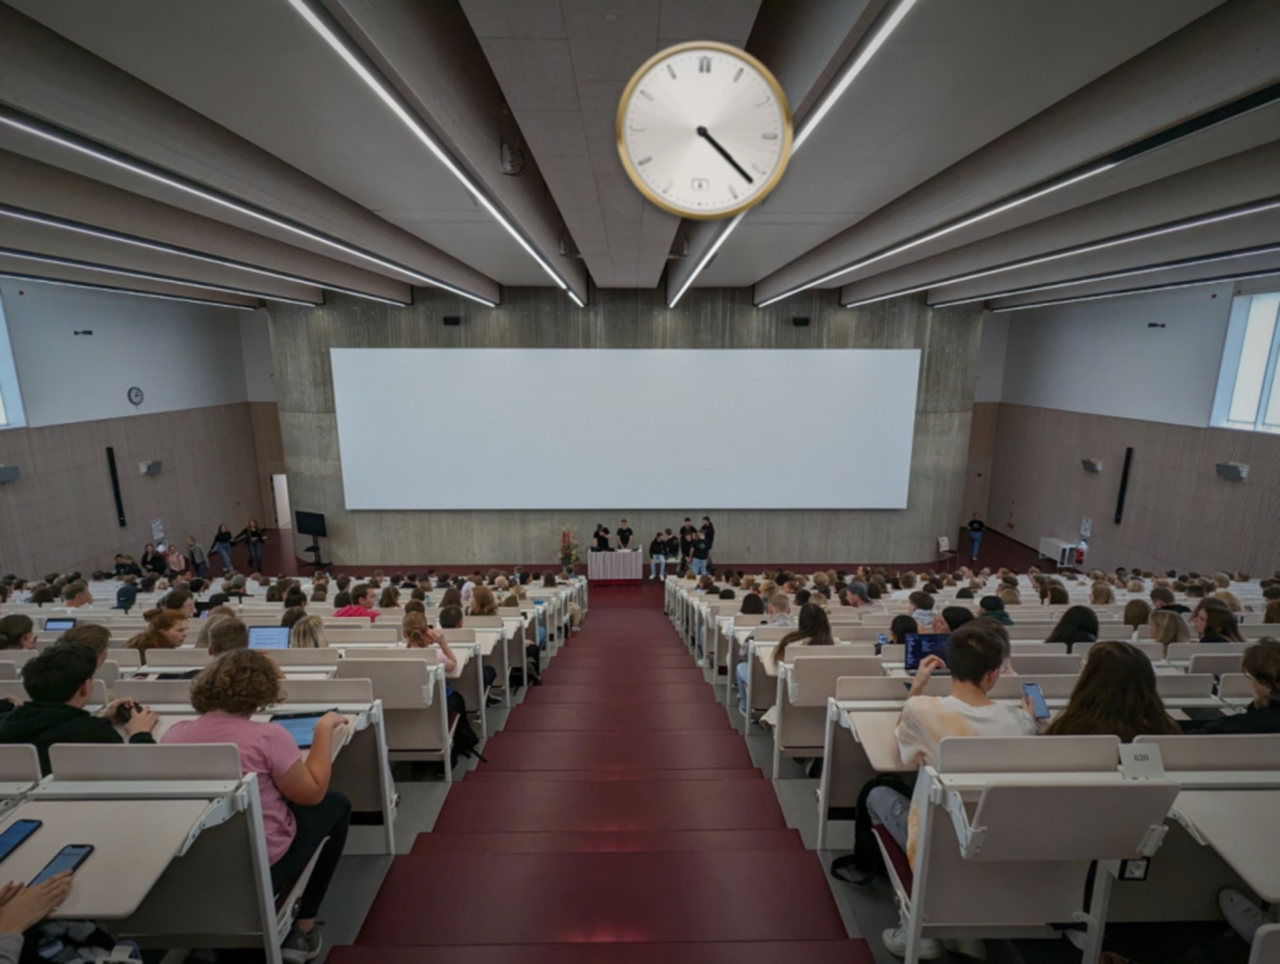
**4:22**
